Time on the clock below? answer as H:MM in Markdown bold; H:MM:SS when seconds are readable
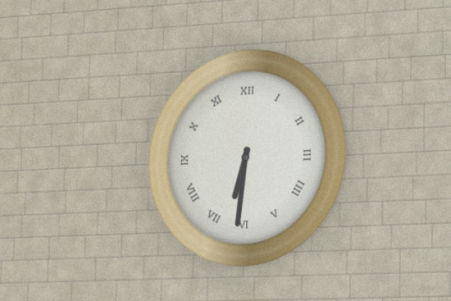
**6:31**
